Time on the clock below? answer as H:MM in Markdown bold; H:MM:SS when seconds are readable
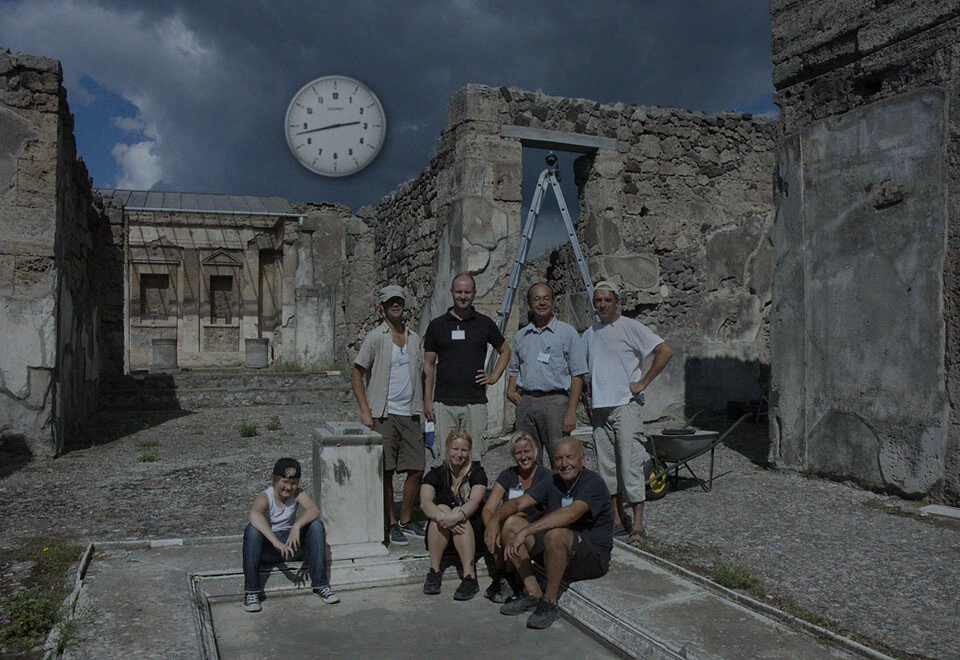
**2:43**
